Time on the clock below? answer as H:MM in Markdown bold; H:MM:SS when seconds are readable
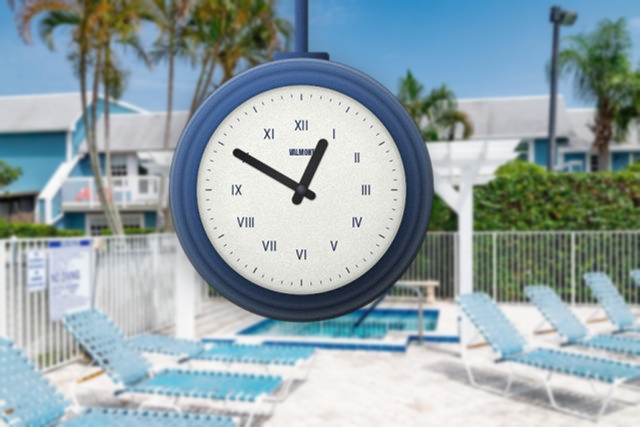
**12:50**
